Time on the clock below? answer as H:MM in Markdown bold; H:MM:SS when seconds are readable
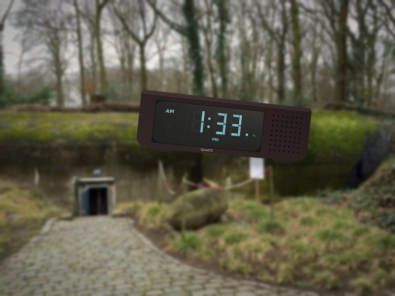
**1:33**
